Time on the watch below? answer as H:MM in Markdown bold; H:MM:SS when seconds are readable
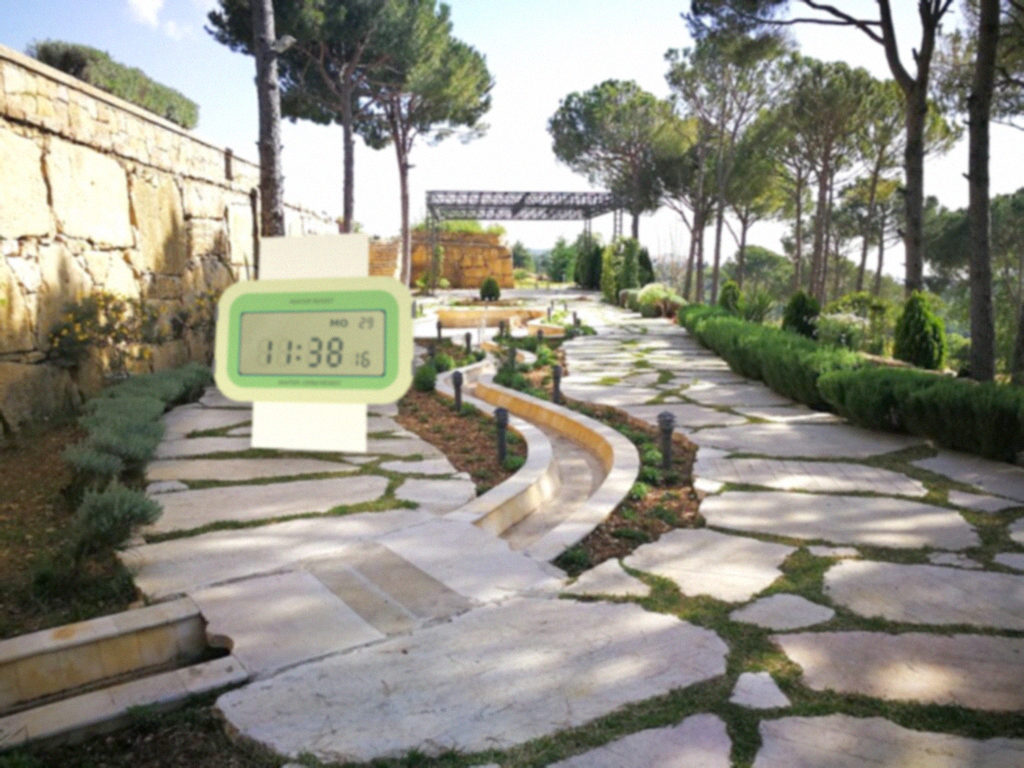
**11:38:16**
